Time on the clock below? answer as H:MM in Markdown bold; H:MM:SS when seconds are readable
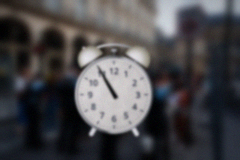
**10:55**
